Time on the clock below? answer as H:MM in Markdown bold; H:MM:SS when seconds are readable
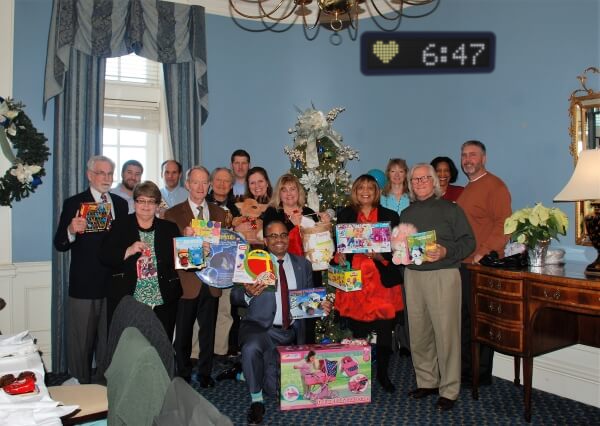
**6:47**
